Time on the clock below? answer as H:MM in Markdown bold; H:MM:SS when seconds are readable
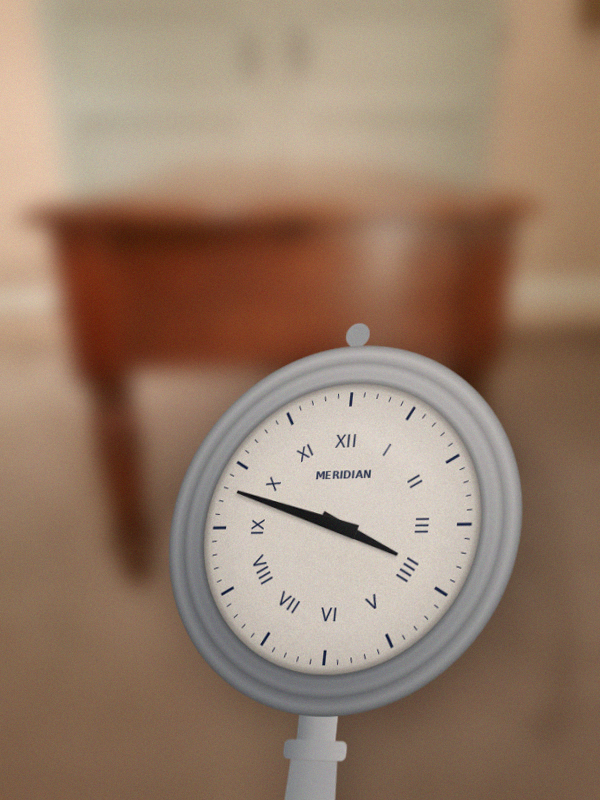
**3:48**
